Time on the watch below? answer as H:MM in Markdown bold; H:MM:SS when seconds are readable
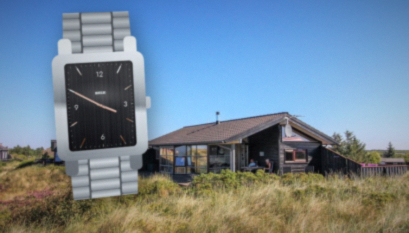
**3:50**
